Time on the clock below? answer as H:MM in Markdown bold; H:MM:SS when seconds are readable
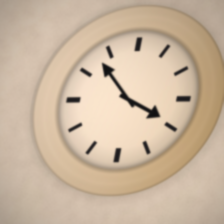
**3:53**
